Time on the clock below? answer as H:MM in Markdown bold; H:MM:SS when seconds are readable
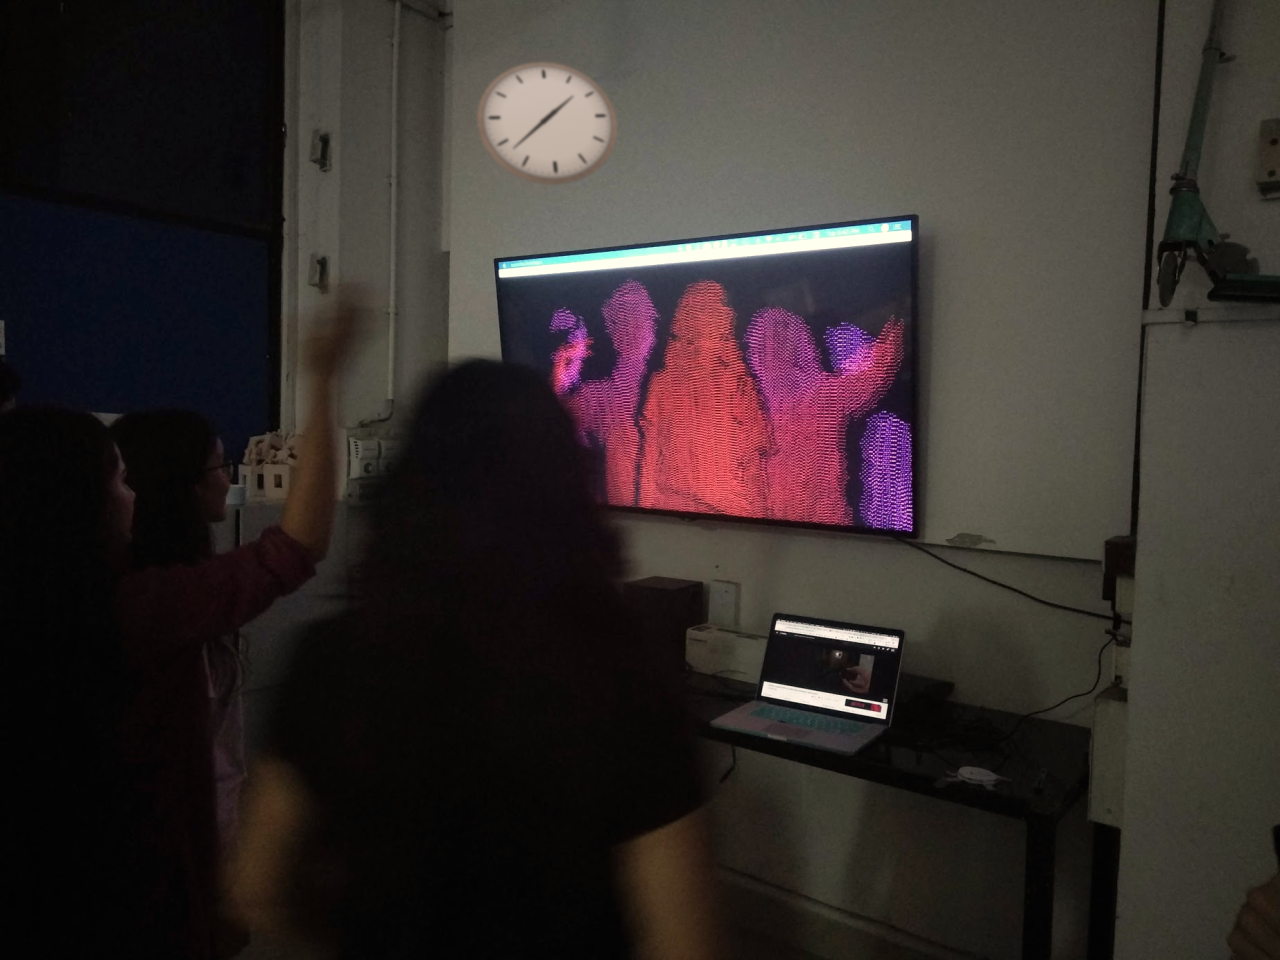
**1:38**
